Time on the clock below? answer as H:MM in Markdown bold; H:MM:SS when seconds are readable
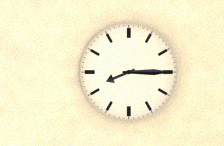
**8:15**
